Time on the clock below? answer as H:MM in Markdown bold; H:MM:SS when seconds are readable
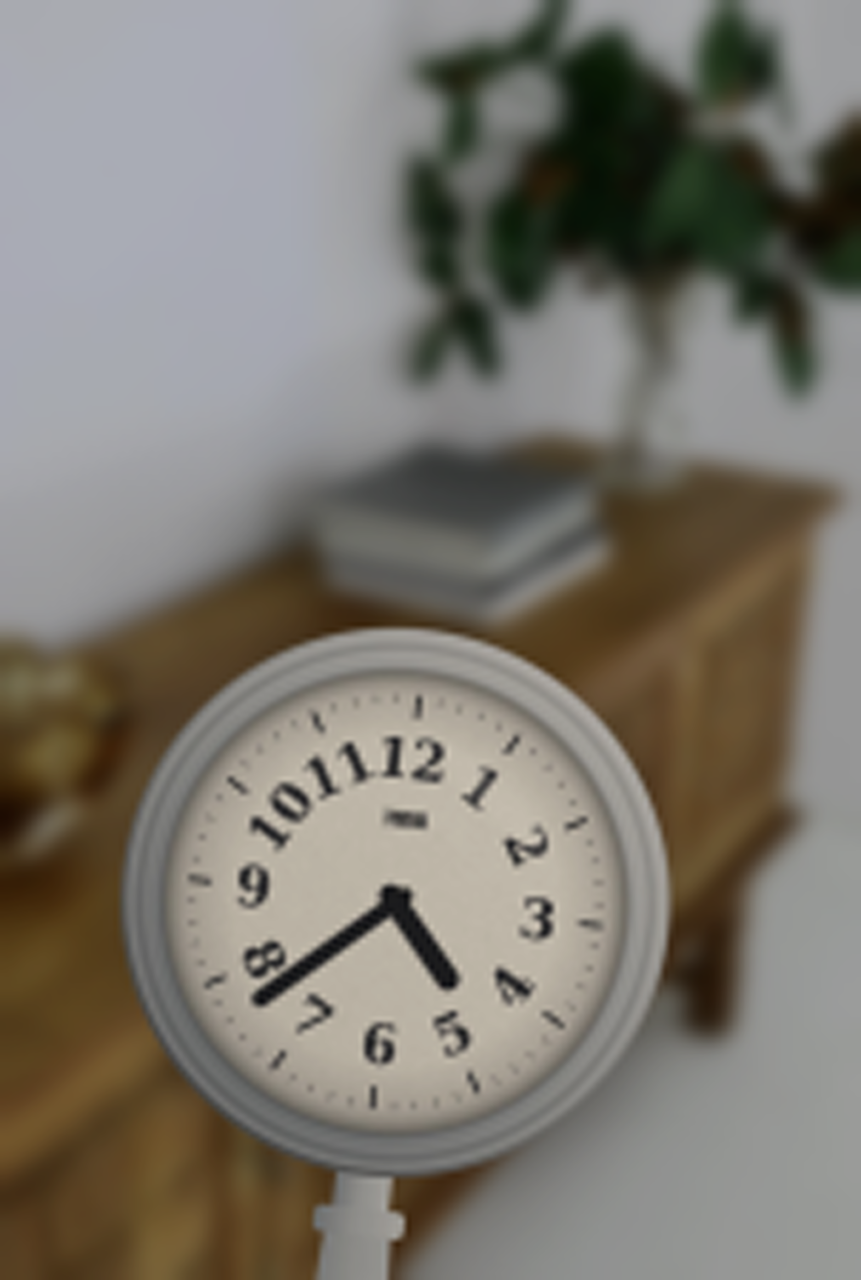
**4:38**
